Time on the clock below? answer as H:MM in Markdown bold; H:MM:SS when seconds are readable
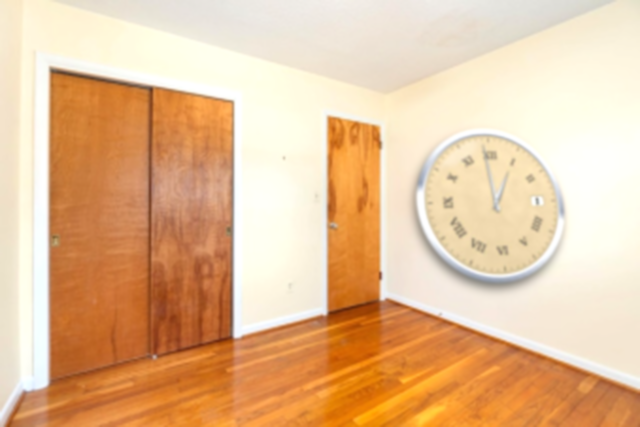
**12:59**
